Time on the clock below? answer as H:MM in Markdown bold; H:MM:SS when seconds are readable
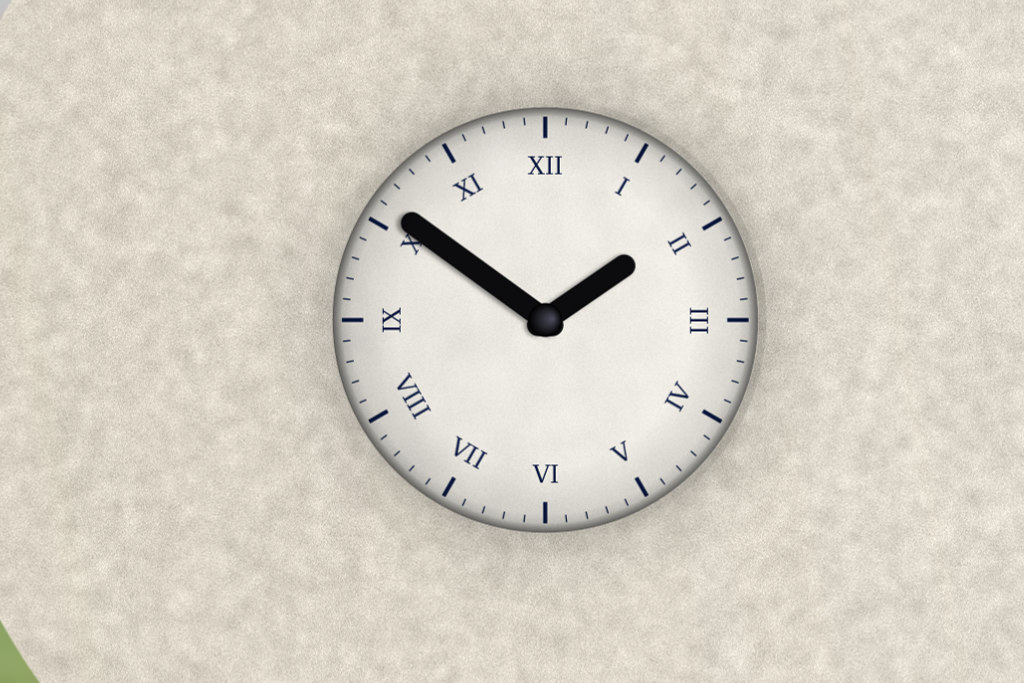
**1:51**
